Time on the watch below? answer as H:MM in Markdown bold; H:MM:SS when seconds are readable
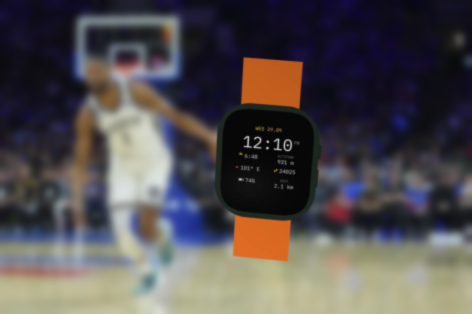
**12:10**
